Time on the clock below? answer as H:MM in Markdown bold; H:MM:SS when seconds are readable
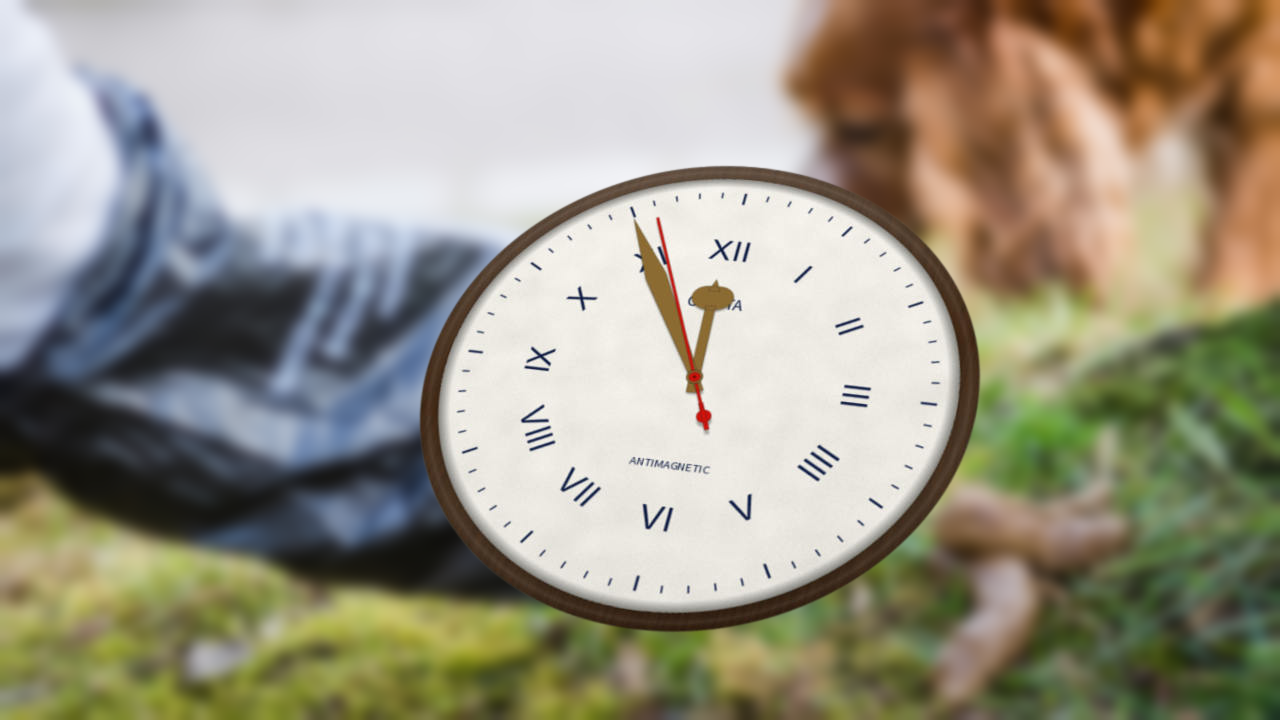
**11:54:56**
